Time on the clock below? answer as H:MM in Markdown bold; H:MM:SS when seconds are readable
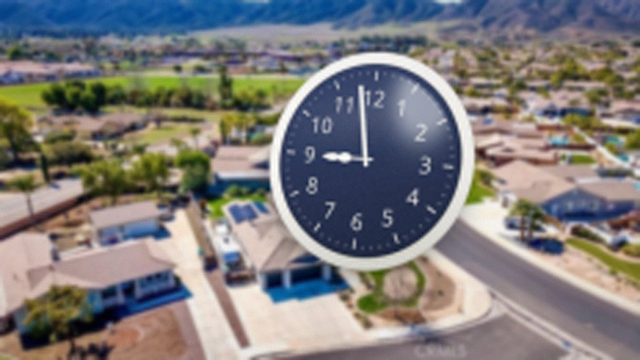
**8:58**
